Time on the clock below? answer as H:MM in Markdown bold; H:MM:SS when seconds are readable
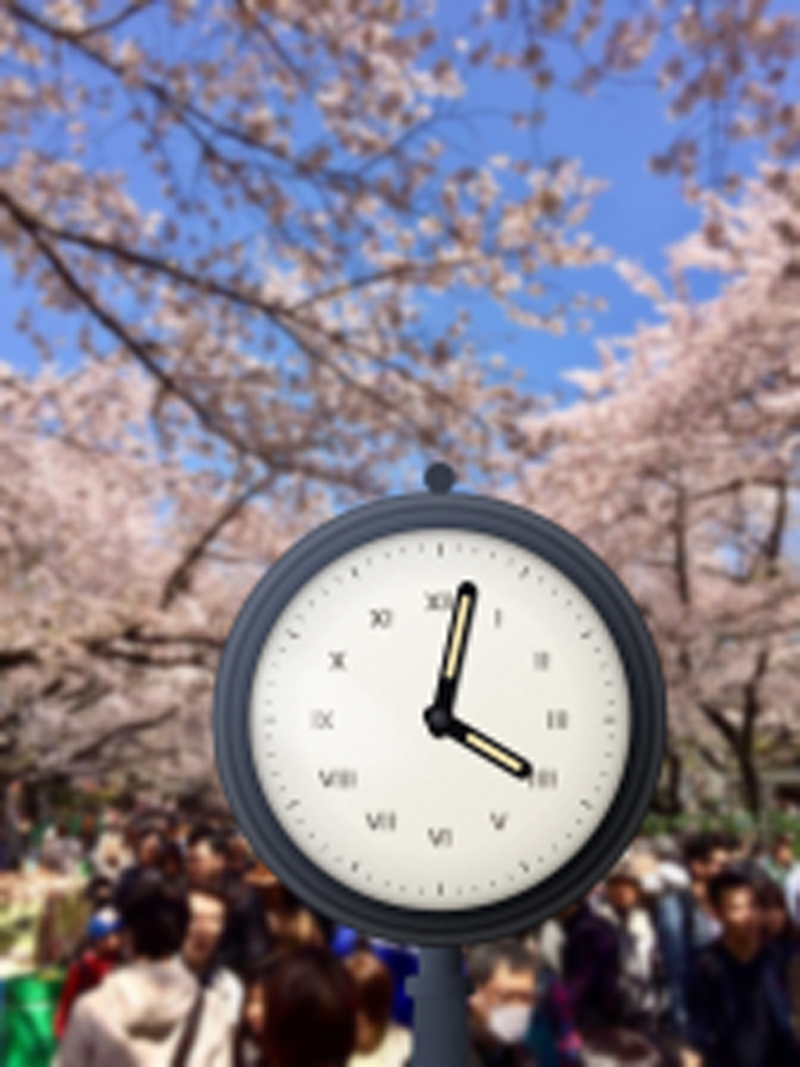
**4:02**
